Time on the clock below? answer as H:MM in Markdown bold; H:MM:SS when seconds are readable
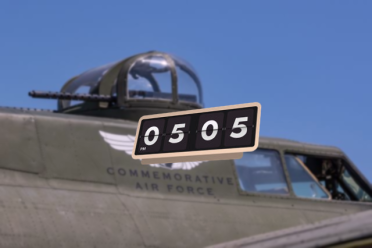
**5:05**
